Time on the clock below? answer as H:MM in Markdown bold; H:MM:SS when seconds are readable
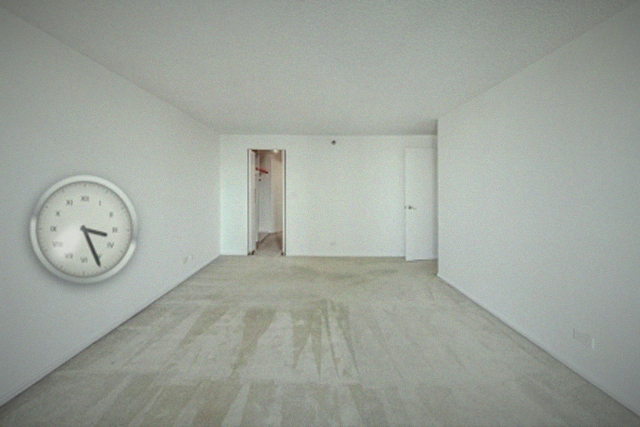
**3:26**
